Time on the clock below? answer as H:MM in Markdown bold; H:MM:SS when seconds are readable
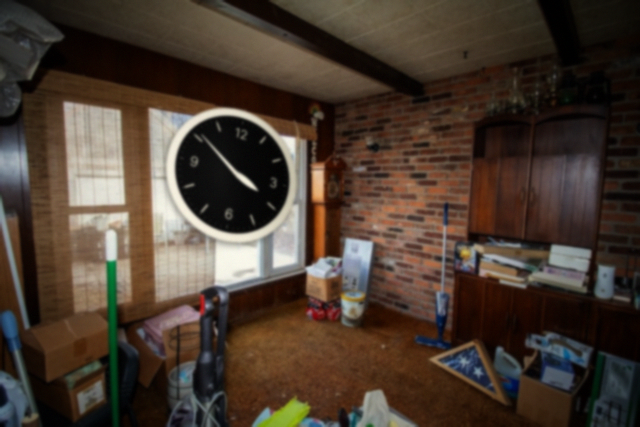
**3:51**
